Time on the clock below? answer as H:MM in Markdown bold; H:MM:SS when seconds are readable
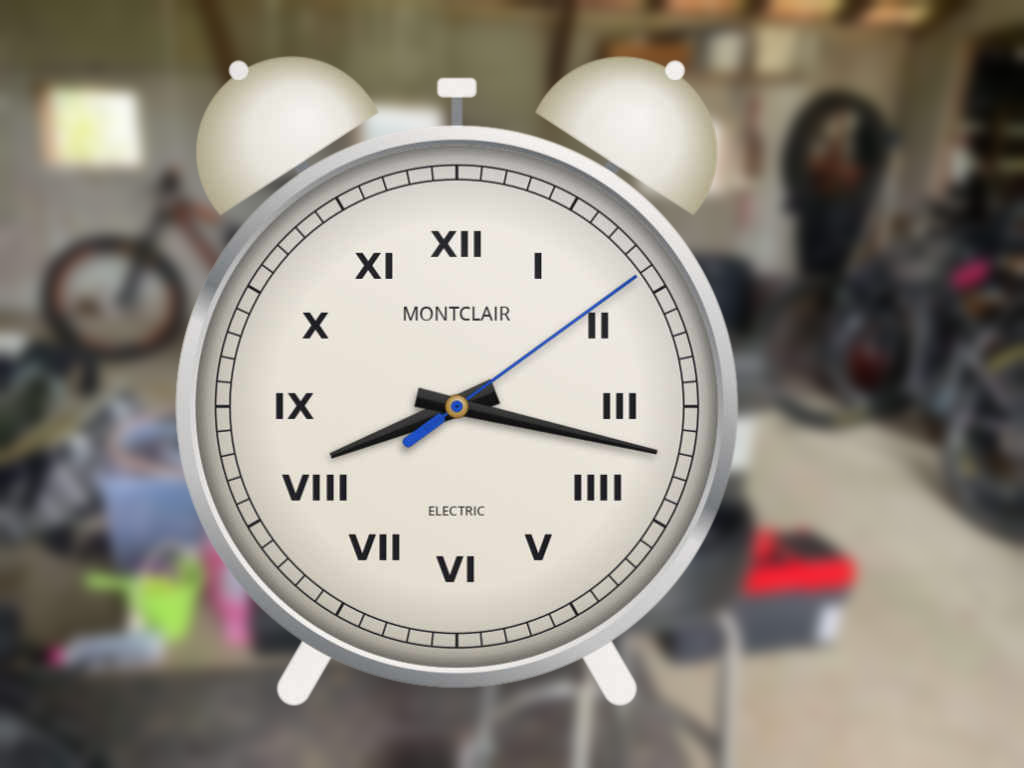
**8:17:09**
